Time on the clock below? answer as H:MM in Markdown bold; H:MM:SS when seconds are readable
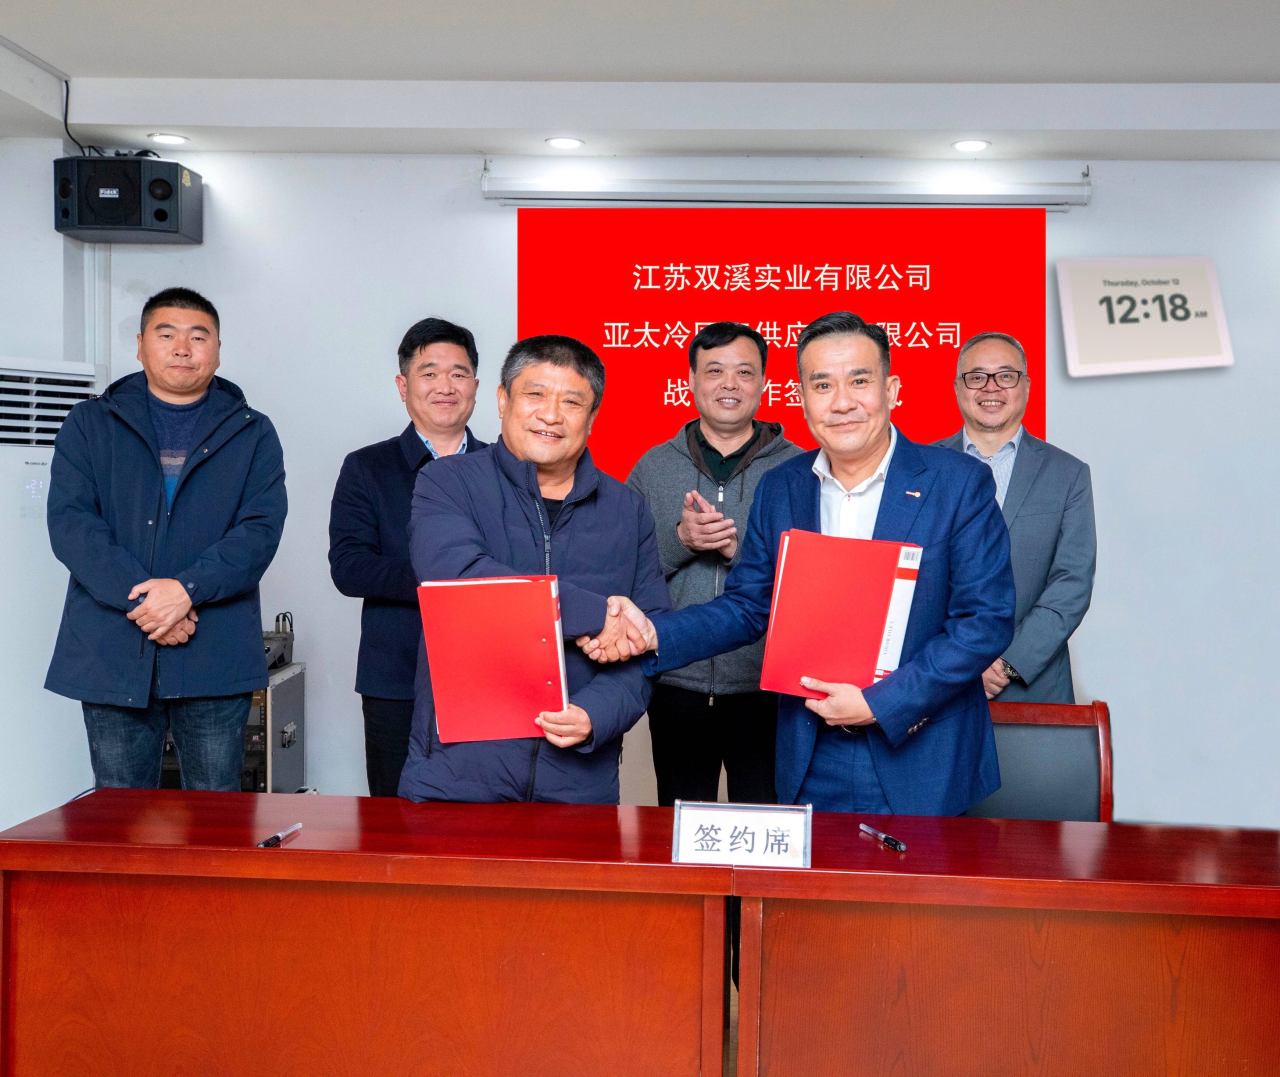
**12:18**
